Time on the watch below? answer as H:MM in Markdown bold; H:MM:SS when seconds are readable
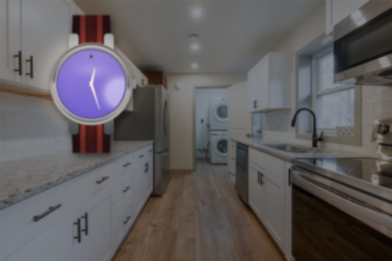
**12:27**
